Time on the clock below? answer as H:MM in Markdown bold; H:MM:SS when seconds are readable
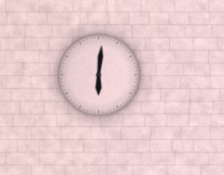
**6:01**
